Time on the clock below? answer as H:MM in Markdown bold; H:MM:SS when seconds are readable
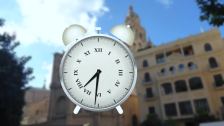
**7:31**
